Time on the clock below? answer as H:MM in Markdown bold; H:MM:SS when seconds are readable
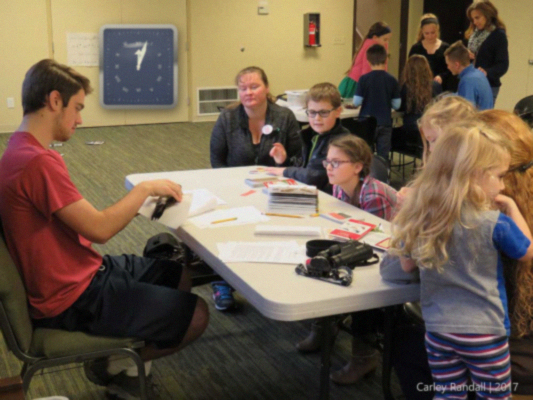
**12:03**
